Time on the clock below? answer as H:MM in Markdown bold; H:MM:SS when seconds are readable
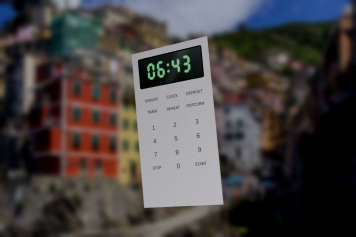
**6:43**
